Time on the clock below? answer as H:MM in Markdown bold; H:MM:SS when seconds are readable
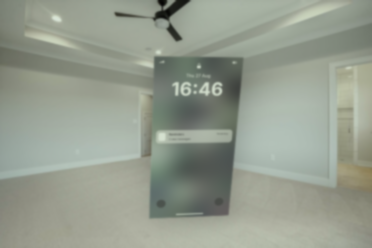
**16:46**
